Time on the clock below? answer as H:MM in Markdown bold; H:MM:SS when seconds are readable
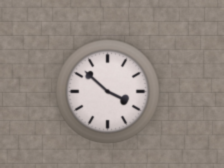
**3:52**
